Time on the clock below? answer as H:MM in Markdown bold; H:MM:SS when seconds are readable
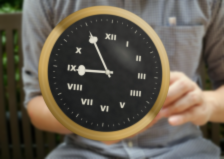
**8:55**
